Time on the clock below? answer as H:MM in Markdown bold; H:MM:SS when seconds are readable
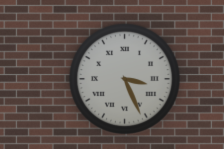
**3:26**
